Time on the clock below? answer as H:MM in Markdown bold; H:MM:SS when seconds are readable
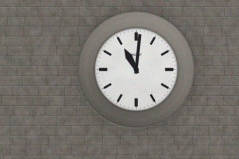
**11:01**
